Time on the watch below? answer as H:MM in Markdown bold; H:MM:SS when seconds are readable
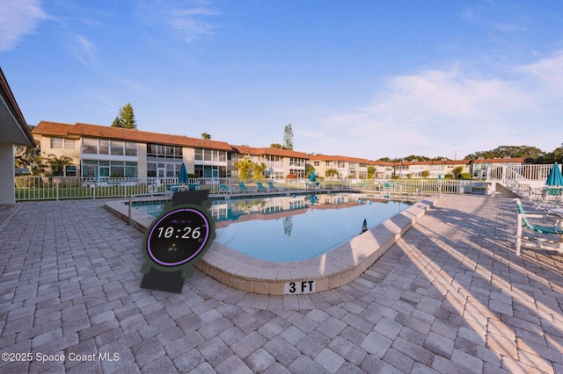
**10:26**
